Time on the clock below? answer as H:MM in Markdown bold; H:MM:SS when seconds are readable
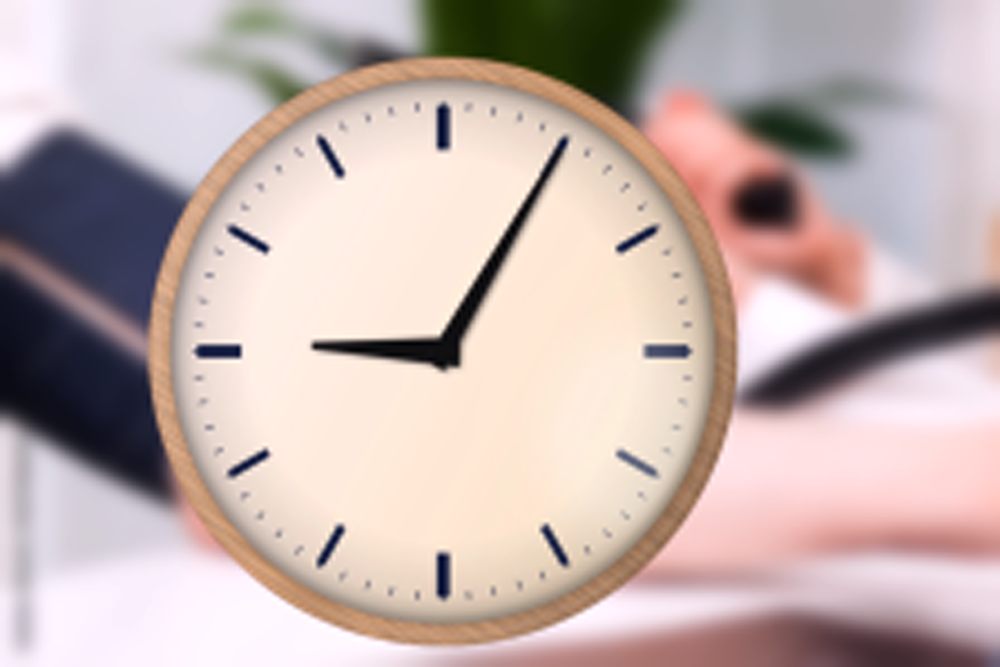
**9:05**
